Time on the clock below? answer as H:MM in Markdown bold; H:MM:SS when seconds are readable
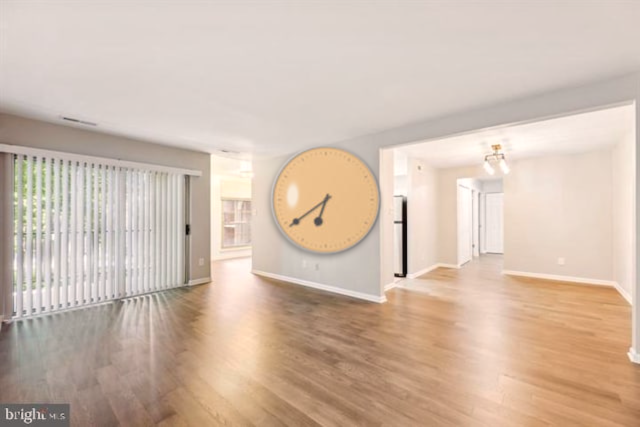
**6:39**
